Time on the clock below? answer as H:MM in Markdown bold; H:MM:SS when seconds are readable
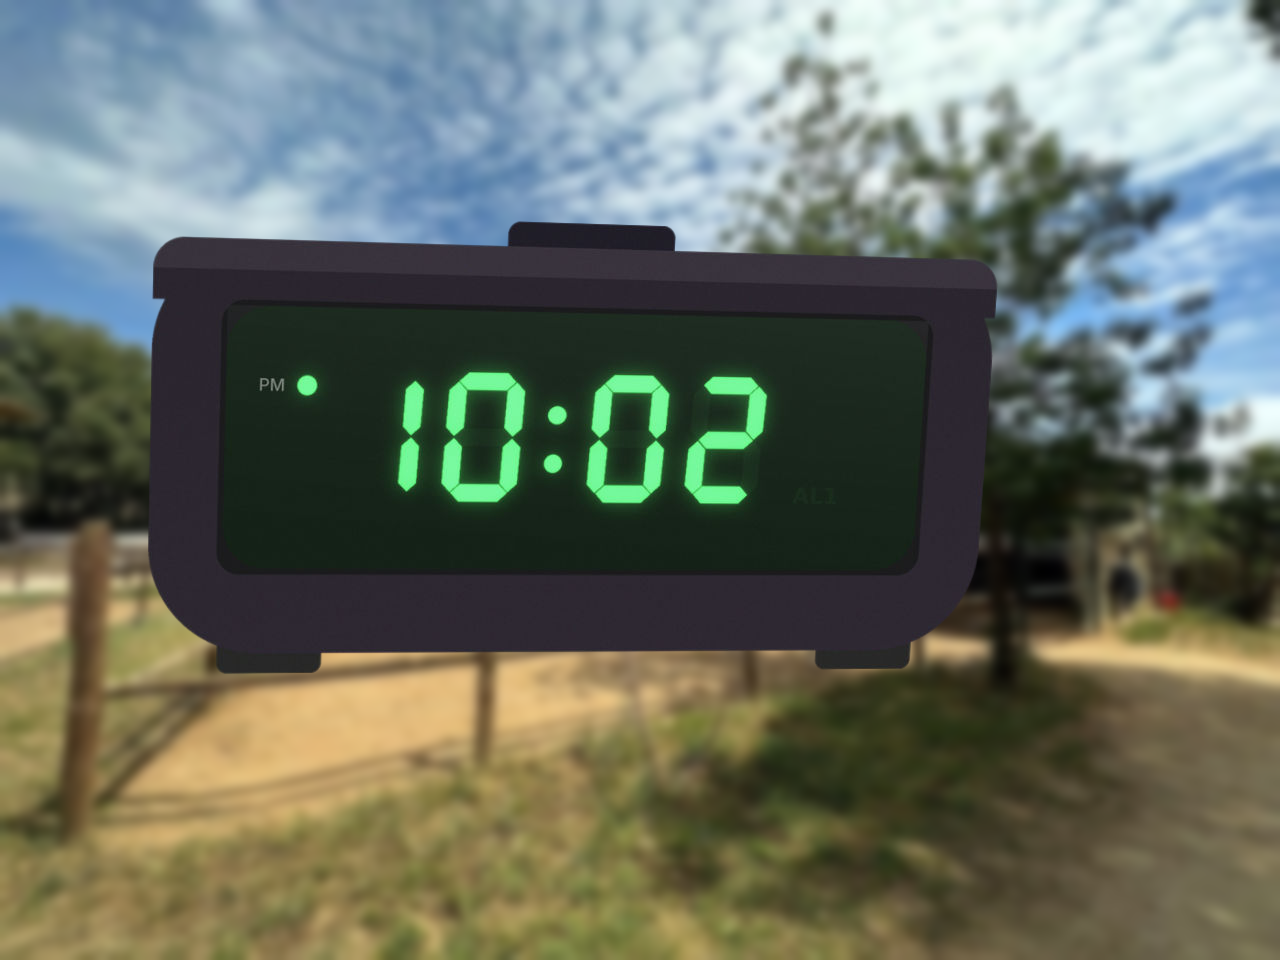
**10:02**
